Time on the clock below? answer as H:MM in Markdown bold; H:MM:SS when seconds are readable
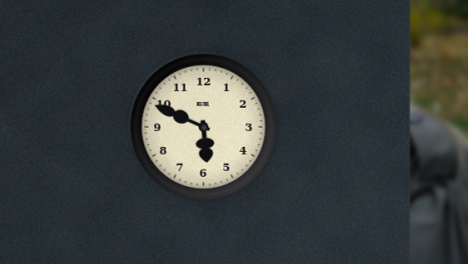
**5:49**
